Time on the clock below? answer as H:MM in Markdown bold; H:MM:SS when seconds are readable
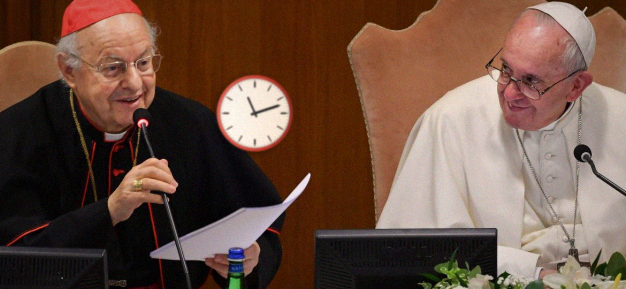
**11:12**
